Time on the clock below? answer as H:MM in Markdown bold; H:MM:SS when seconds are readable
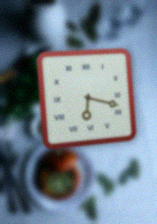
**6:18**
